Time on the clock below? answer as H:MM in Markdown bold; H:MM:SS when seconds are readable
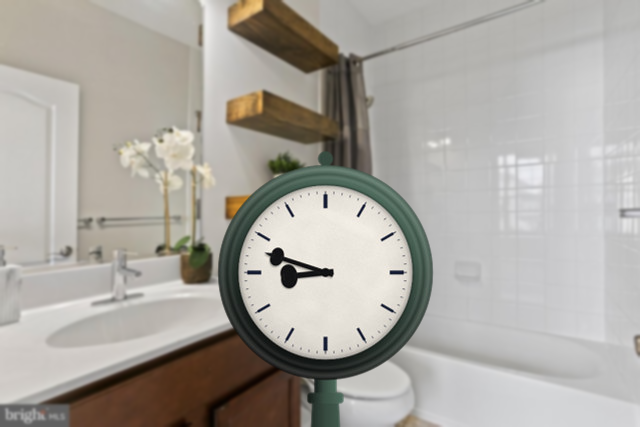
**8:48**
